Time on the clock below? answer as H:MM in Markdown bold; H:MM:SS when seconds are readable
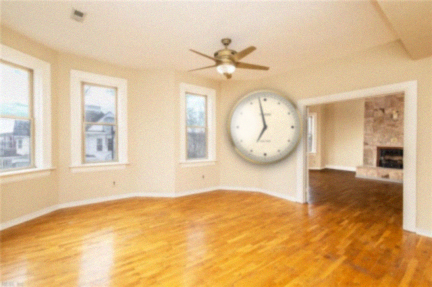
**6:58**
